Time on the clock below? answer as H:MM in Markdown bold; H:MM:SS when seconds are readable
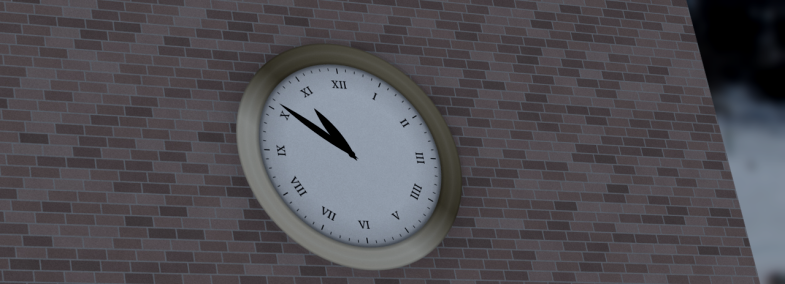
**10:51**
